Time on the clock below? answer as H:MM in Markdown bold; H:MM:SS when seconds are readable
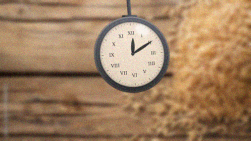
**12:10**
